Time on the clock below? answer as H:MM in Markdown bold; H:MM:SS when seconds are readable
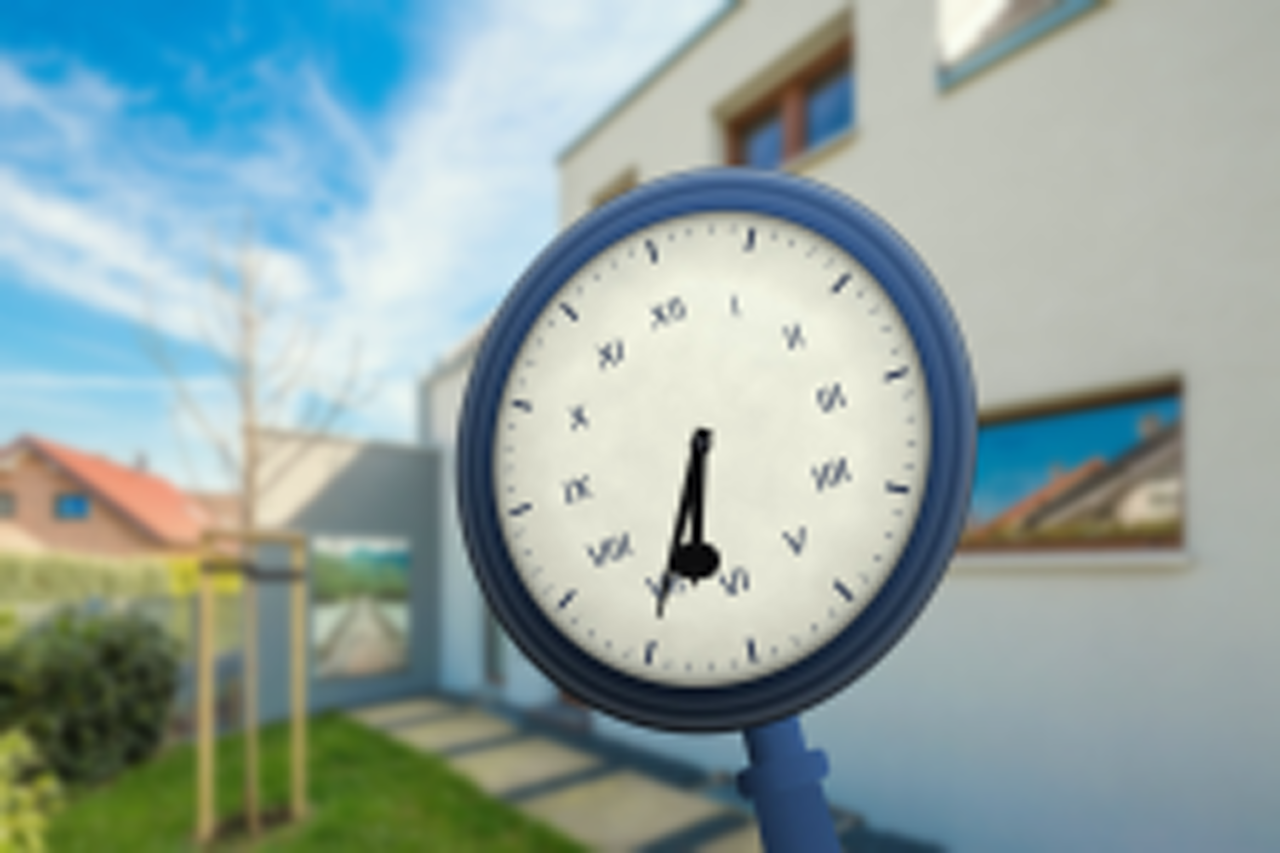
**6:35**
